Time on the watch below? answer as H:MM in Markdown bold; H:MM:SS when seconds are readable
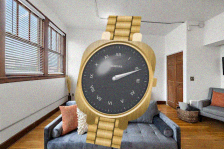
**2:11**
